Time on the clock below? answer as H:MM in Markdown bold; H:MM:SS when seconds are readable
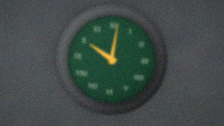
**10:01**
